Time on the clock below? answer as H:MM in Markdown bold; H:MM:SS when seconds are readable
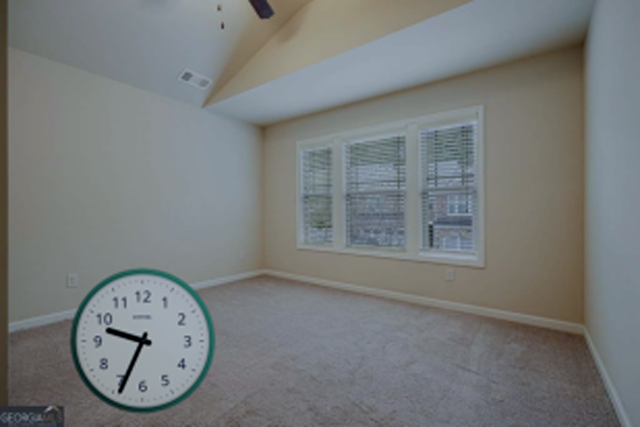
**9:34**
